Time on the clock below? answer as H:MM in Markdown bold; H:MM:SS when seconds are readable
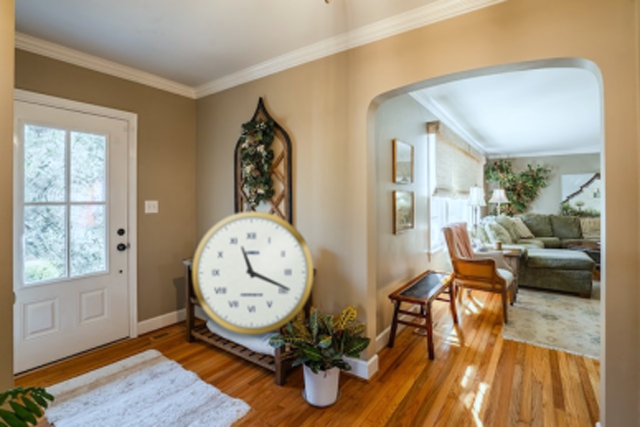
**11:19**
